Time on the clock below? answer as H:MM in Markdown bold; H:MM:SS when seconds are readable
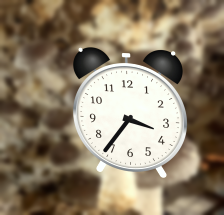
**3:36**
